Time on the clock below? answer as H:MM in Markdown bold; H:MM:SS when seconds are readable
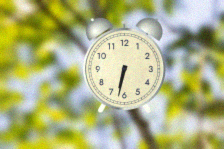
**6:32**
